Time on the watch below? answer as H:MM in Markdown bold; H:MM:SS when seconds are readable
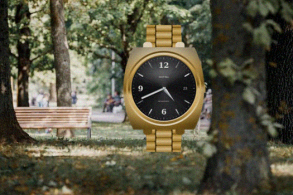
**4:41**
